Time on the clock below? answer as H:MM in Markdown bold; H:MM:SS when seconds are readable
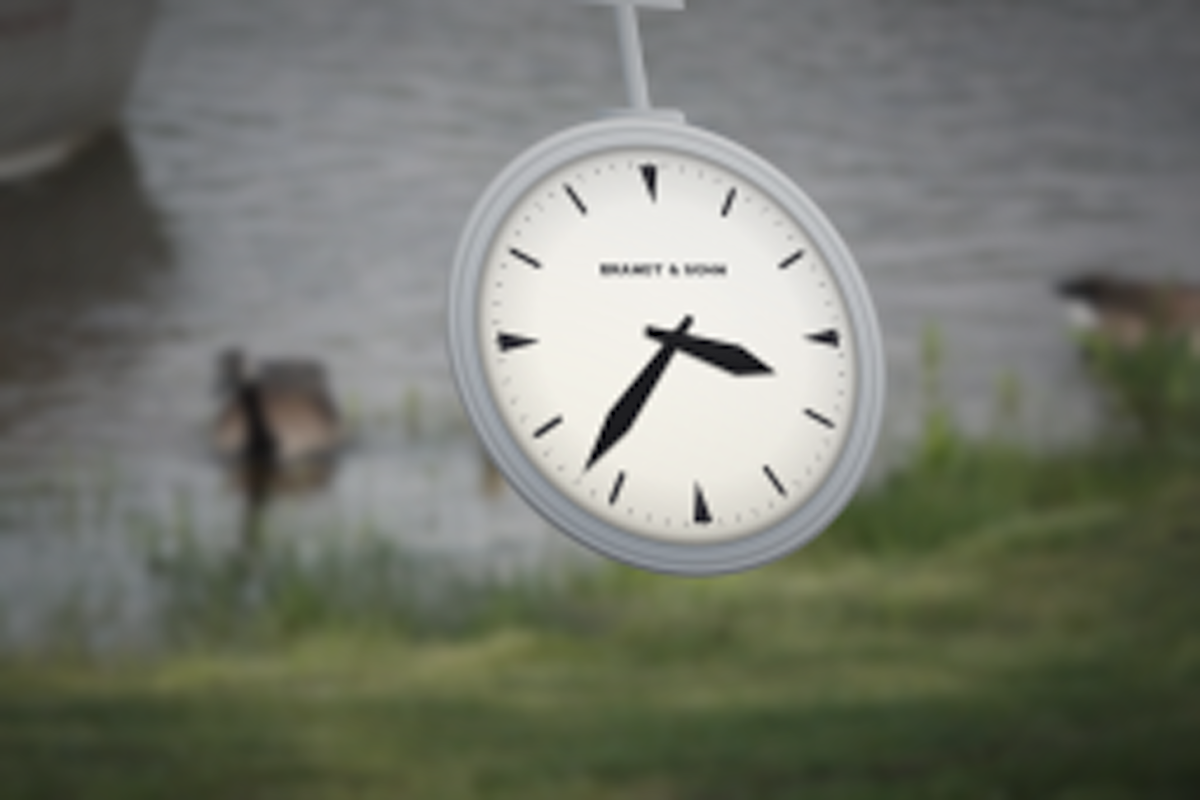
**3:37**
